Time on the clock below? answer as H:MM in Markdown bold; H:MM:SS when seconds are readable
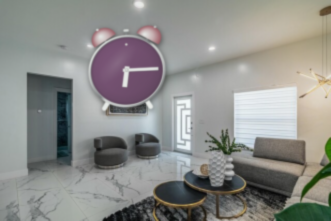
**6:15**
